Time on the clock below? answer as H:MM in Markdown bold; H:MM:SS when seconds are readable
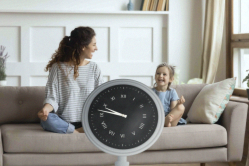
**9:47**
